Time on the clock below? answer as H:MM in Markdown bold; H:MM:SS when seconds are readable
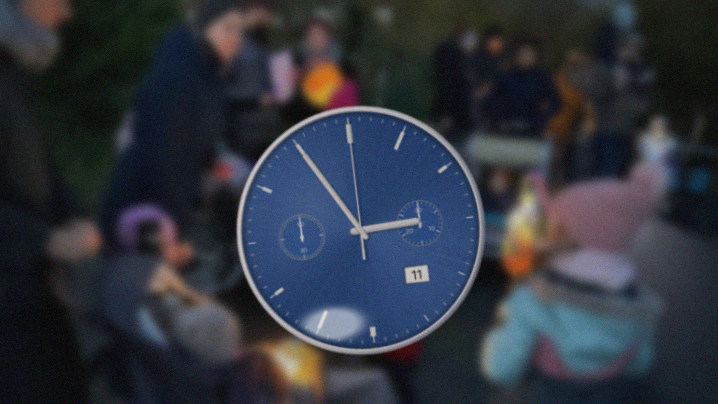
**2:55**
